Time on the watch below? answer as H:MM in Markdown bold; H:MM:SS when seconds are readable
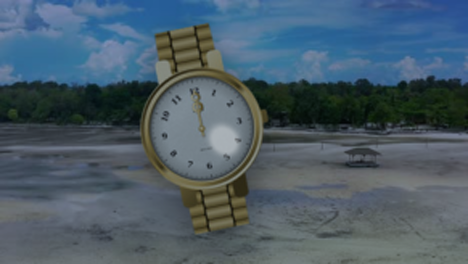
**12:00**
